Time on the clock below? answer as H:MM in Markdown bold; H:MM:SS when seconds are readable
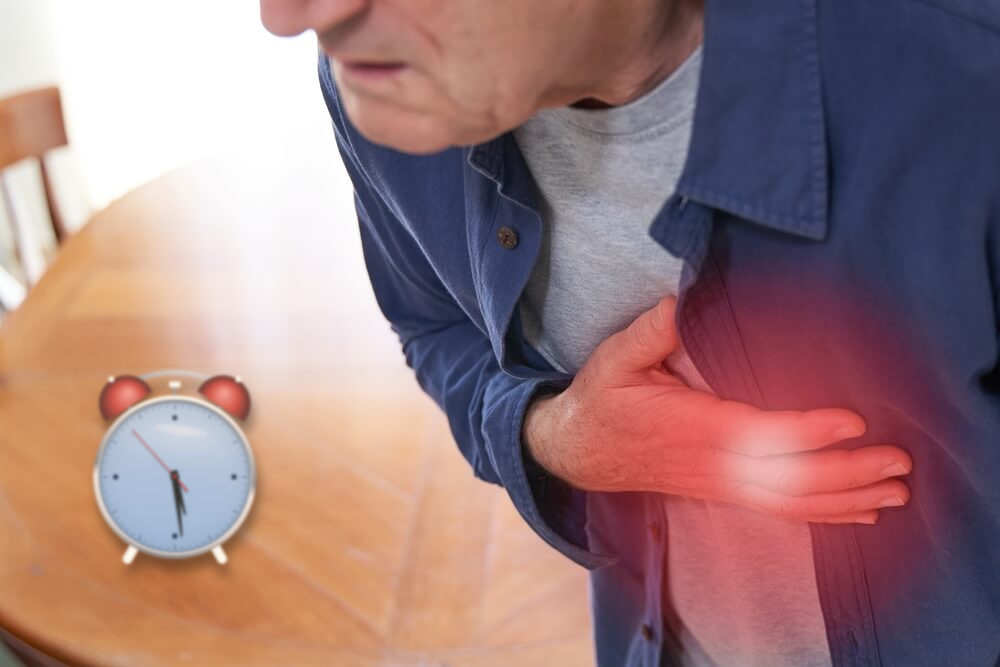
**5:28:53**
